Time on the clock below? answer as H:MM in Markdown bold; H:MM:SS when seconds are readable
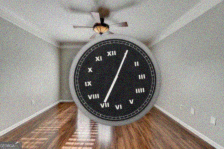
**7:05**
